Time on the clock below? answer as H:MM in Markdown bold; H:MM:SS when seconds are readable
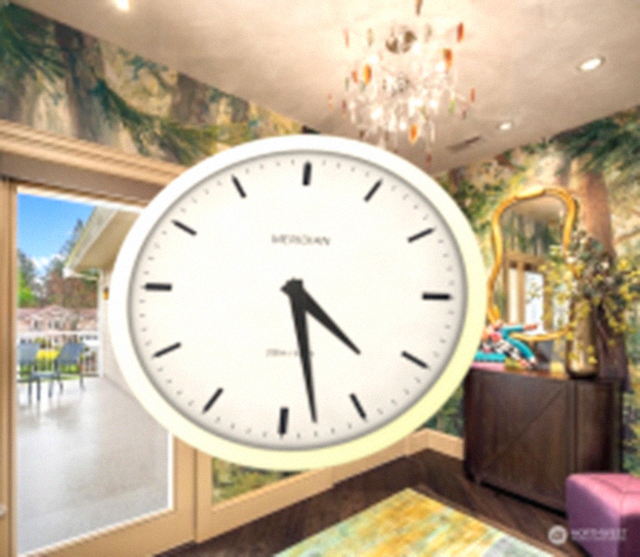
**4:28**
